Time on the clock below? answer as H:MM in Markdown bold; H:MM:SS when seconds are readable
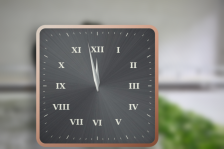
**11:58**
